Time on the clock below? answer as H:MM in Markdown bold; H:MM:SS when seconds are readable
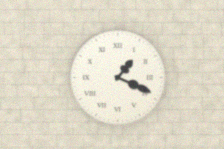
**1:19**
